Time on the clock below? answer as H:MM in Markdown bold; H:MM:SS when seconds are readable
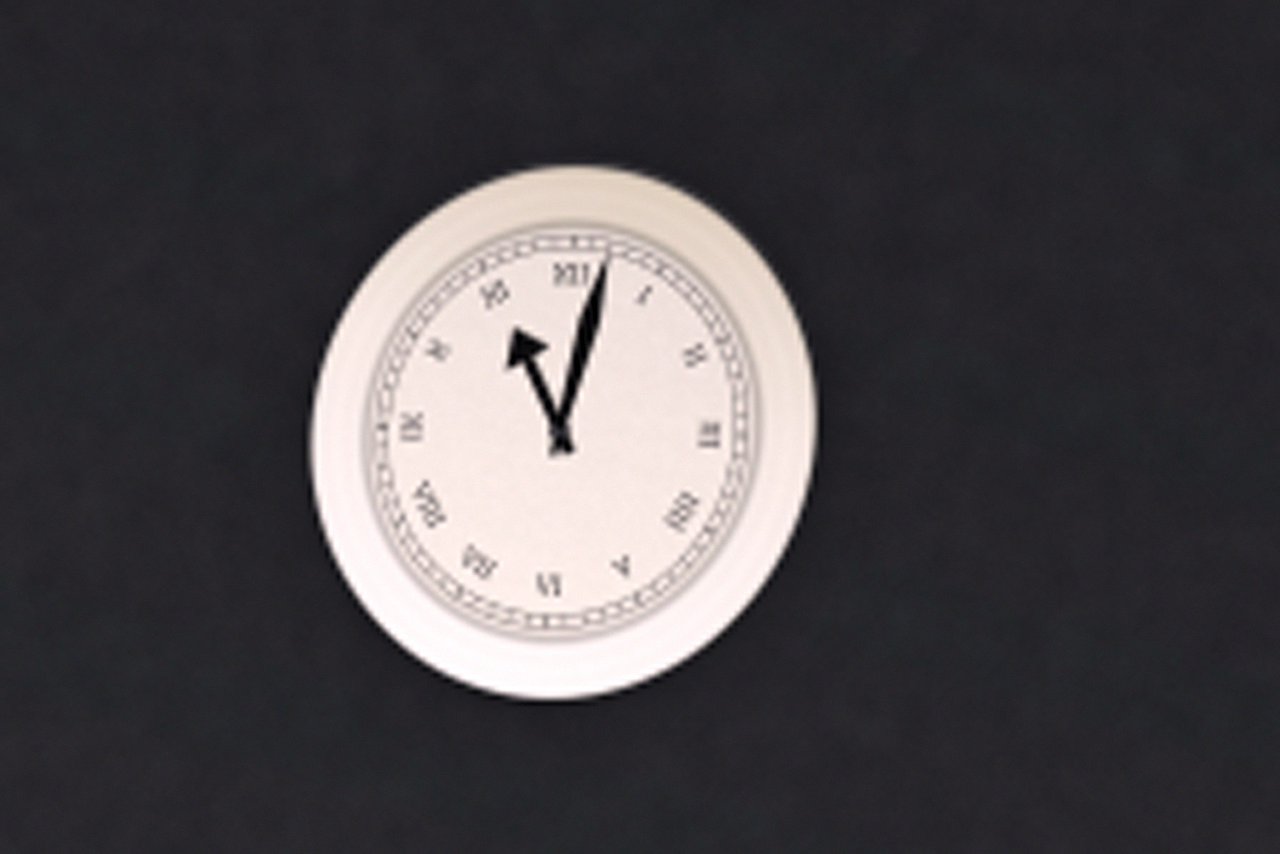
**11:02**
